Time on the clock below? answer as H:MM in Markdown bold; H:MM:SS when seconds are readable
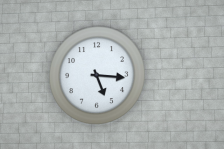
**5:16**
